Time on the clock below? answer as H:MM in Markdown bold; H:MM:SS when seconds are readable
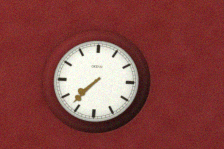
**7:37**
